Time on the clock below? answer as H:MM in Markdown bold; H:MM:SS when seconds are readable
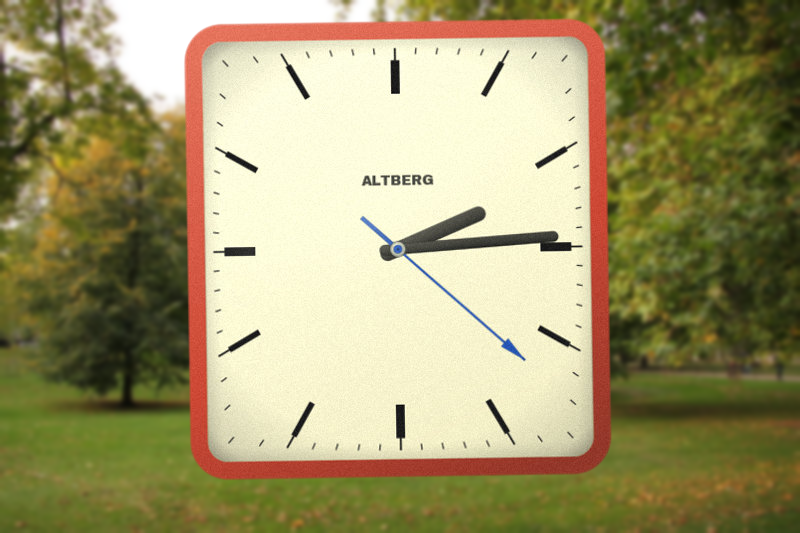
**2:14:22**
